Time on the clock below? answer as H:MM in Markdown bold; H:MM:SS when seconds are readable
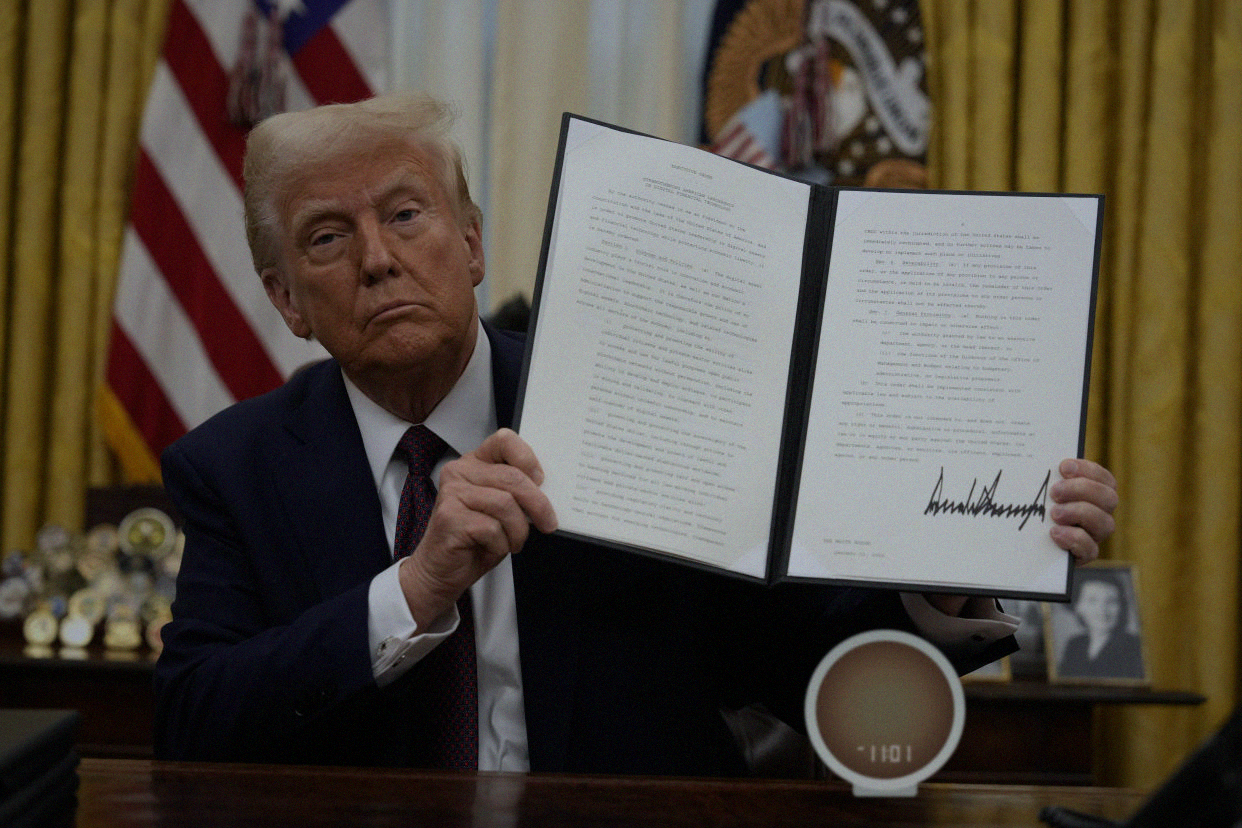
**11:01**
